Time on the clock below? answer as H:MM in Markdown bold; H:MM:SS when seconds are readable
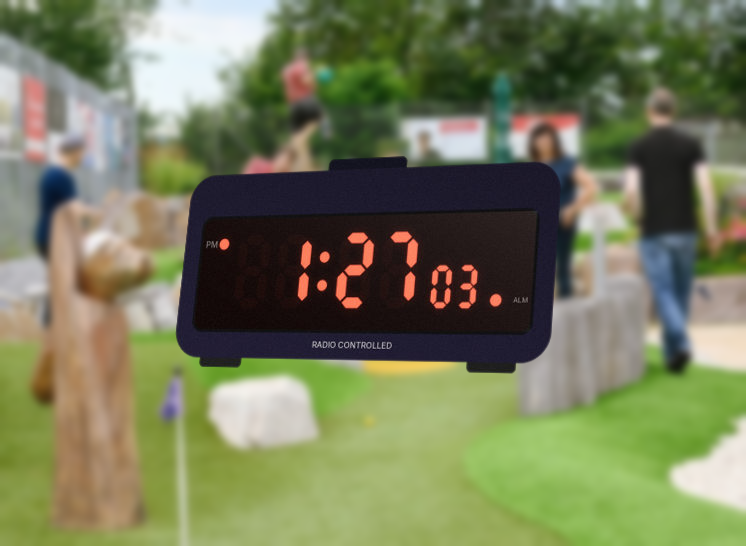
**1:27:03**
